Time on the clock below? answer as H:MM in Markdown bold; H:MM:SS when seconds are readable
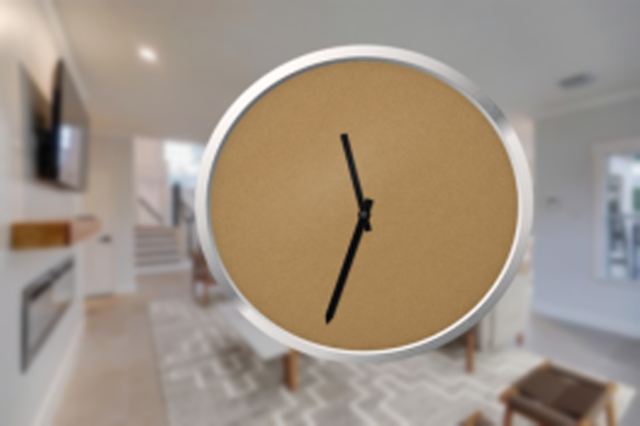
**11:33**
